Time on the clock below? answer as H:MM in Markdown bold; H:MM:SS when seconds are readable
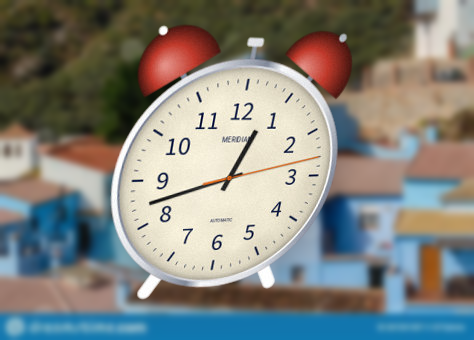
**12:42:13**
